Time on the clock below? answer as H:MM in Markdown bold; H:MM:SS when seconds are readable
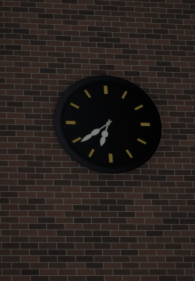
**6:39**
